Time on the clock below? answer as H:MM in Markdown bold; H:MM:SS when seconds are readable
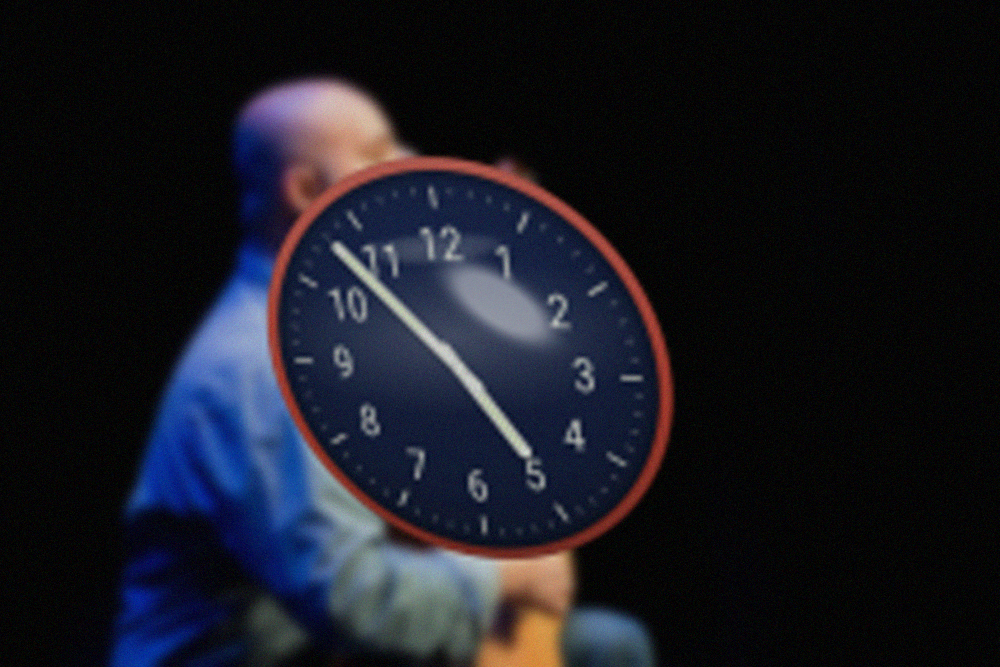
**4:53**
